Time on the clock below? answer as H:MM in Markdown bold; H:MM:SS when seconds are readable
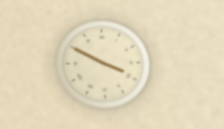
**3:50**
